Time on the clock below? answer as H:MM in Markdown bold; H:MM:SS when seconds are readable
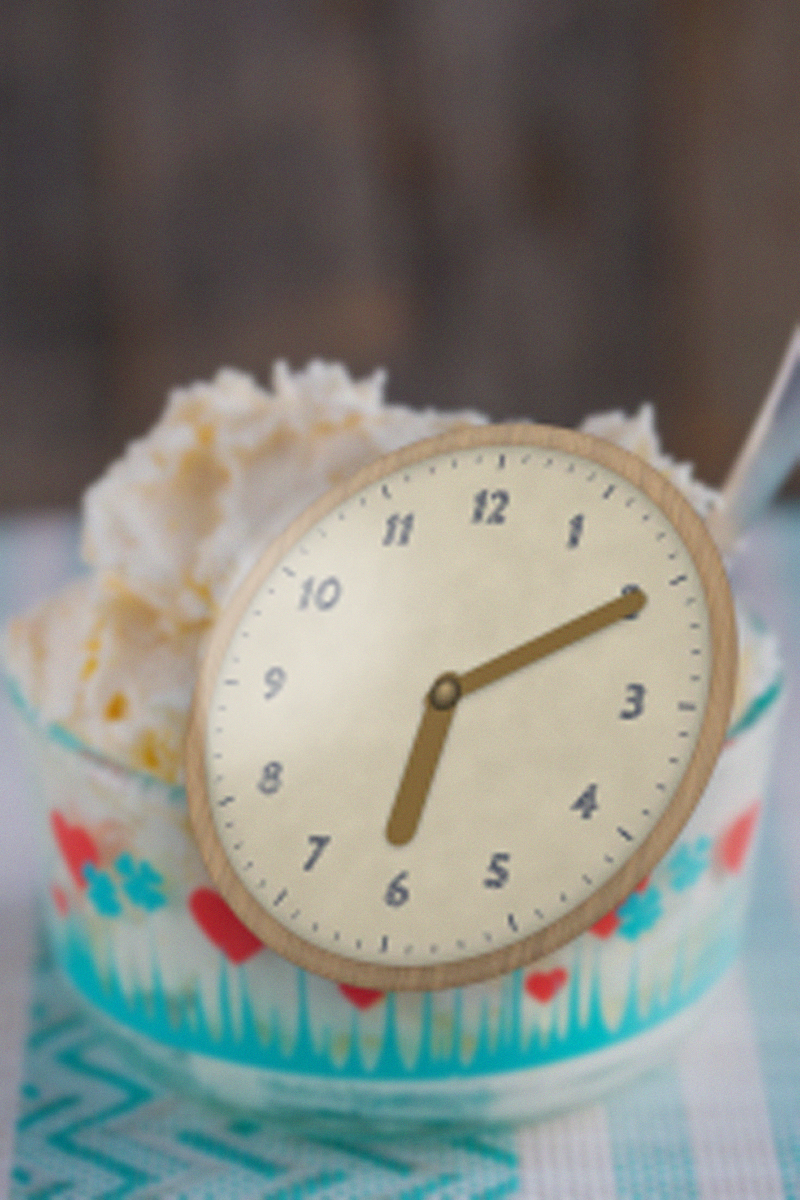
**6:10**
